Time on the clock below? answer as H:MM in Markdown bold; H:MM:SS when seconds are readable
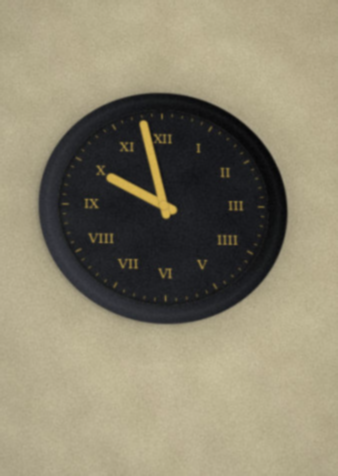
**9:58**
